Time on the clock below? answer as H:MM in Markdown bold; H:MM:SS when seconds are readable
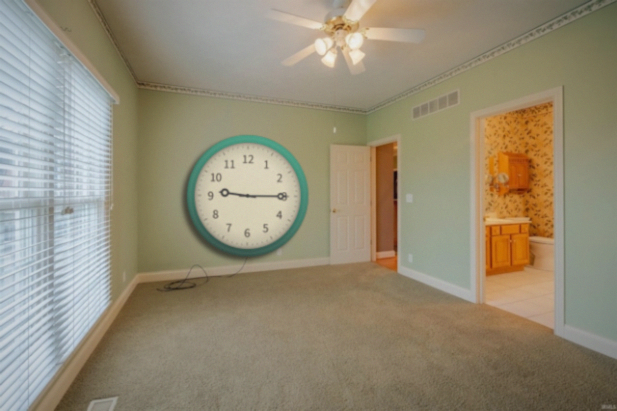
**9:15**
